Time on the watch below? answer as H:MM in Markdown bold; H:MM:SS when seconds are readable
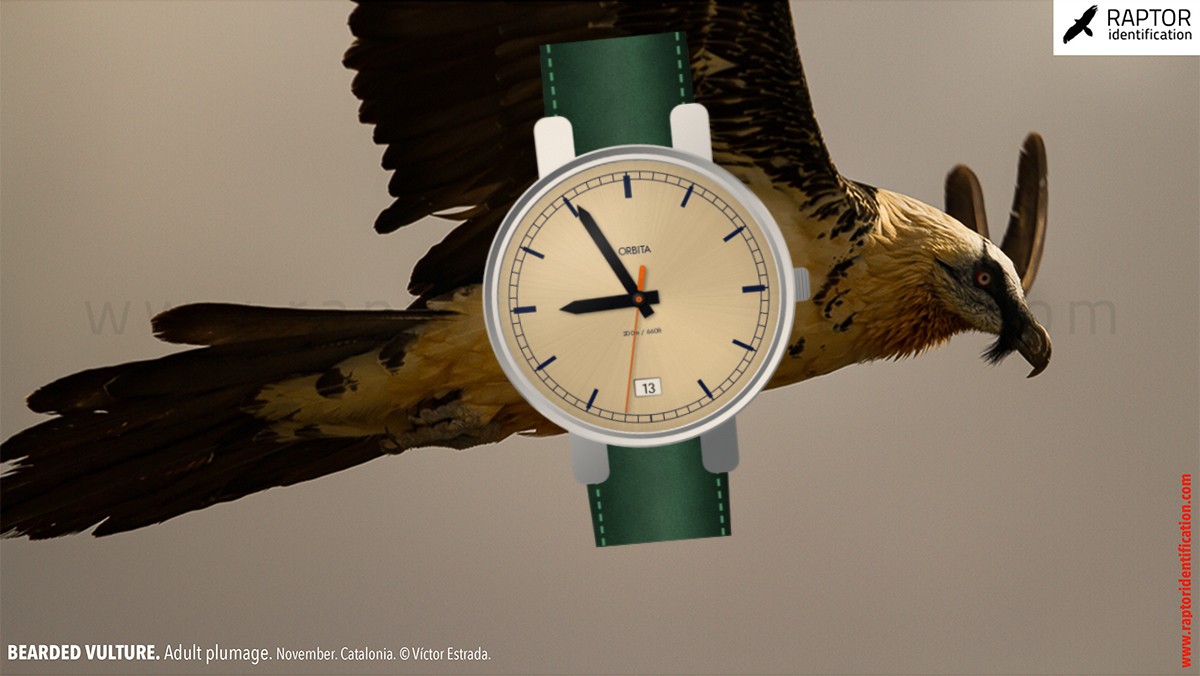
**8:55:32**
